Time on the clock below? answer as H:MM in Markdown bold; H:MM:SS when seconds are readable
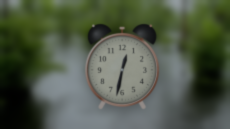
**12:32**
